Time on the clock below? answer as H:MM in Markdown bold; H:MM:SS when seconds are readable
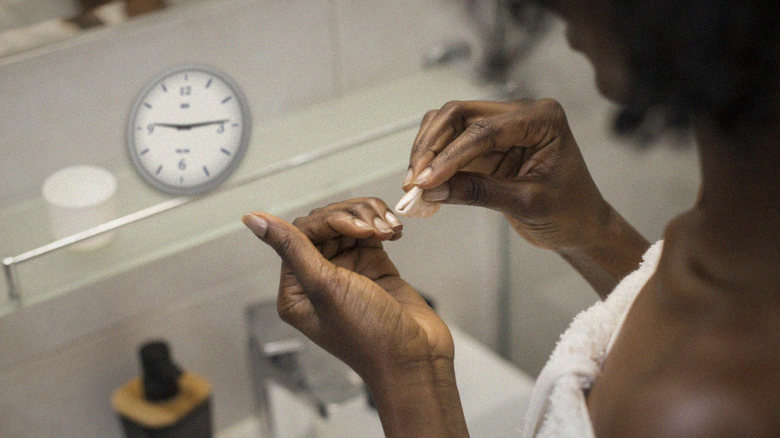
**9:14**
